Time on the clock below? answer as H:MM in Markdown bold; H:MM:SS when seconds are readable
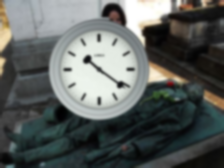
**10:21**
